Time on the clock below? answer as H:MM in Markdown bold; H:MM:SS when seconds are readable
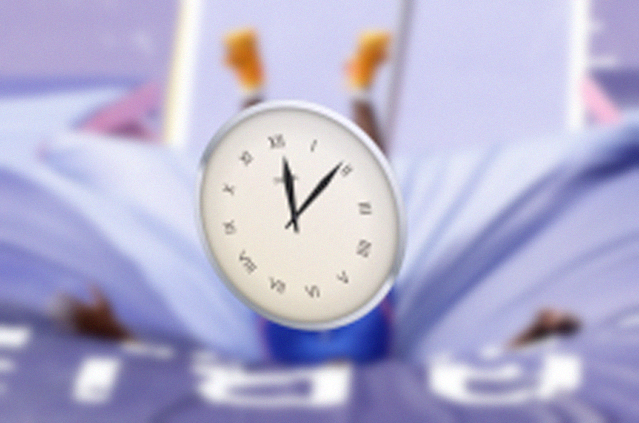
**12:09**
